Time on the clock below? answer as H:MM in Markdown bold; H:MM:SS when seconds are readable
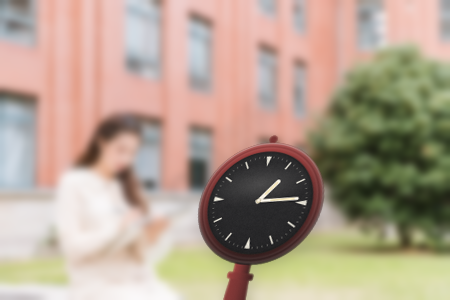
**1:14**
